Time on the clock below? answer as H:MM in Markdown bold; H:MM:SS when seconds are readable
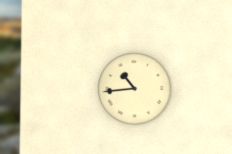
**10:44**
